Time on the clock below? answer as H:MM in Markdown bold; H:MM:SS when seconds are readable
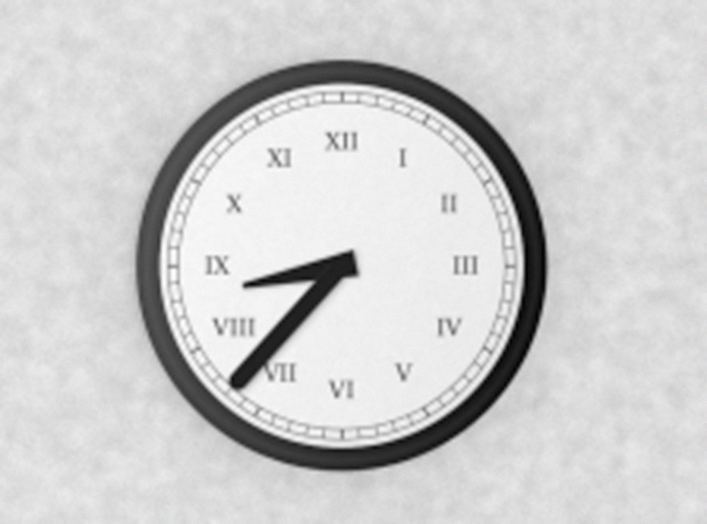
**8:37**
